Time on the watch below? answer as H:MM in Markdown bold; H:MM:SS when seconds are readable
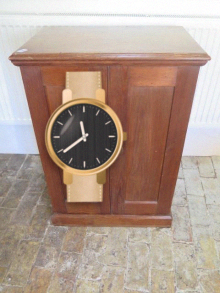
**11:39**
